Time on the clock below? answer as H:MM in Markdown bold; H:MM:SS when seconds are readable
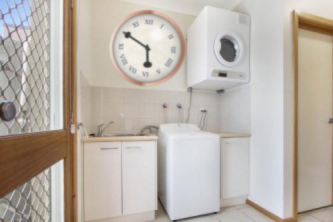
**5:50**
